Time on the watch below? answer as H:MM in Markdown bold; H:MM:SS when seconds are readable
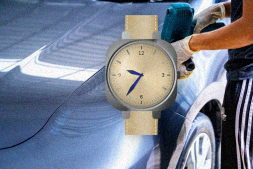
**9:36**
